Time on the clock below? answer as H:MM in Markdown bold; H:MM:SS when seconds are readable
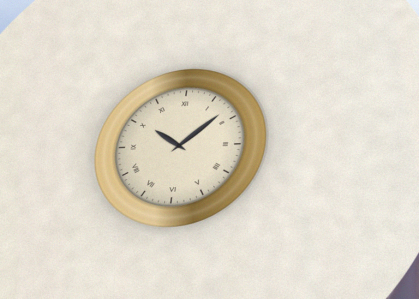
**10:08**
